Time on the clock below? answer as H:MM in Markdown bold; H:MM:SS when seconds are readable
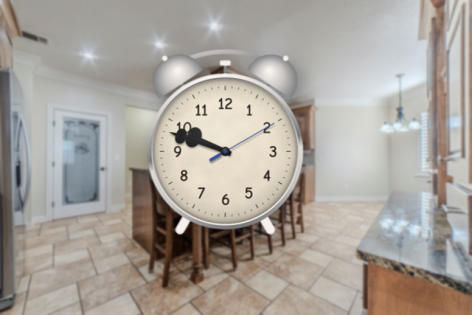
**9:48:10**
